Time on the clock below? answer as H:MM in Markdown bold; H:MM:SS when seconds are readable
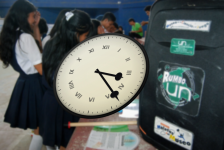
**3:23**
